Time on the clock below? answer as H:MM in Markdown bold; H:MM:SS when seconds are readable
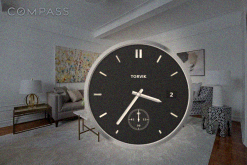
**3:36**
